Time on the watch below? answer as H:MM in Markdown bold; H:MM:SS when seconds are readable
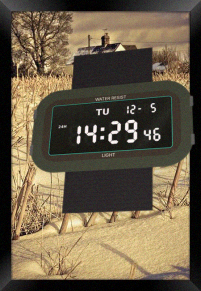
**14:29:46**
